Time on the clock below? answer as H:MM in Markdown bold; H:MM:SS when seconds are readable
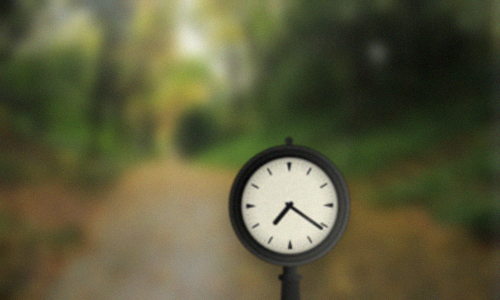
**7:21**
